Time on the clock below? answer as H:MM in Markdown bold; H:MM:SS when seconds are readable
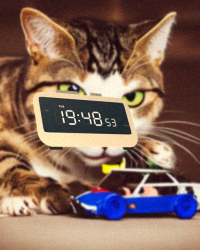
**19:48:53**
